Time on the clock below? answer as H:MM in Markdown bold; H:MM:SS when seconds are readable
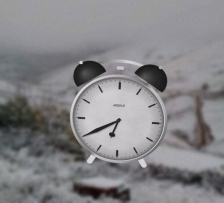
**6:40**
